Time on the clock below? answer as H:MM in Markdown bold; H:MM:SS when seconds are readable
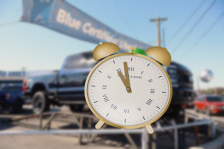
**10:58**
